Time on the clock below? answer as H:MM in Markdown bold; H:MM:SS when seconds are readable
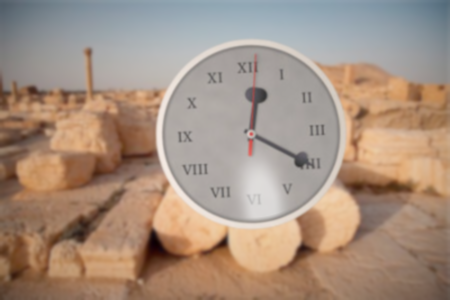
**12:20:01**
